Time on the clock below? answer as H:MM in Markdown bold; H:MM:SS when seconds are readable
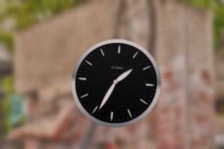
**1:34**
